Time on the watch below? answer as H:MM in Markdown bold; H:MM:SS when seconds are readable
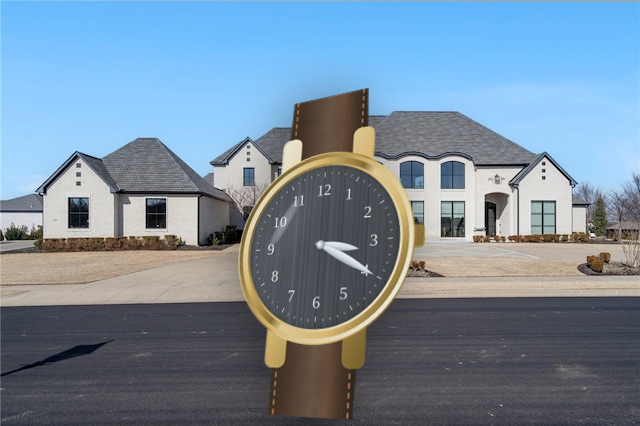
**3:20**
